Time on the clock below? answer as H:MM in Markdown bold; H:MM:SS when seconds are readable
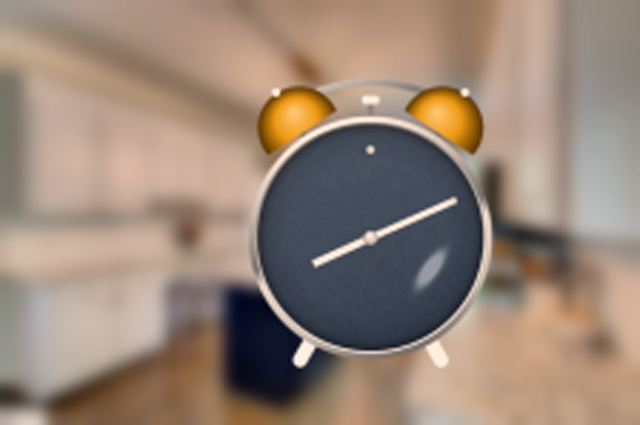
**8:11**
